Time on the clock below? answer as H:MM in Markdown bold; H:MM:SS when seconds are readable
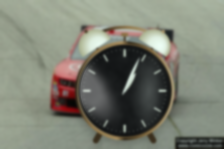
**1:04**
